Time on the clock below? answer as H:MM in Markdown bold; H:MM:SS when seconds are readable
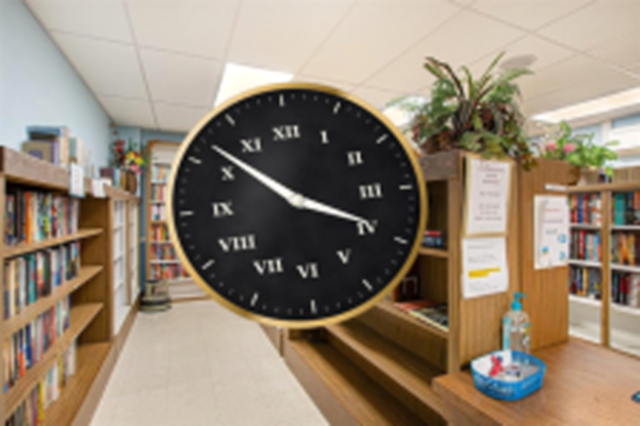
**3:52**
